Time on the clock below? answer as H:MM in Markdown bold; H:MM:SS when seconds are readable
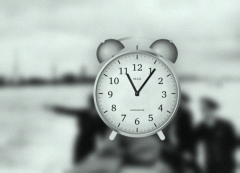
**11:06**
